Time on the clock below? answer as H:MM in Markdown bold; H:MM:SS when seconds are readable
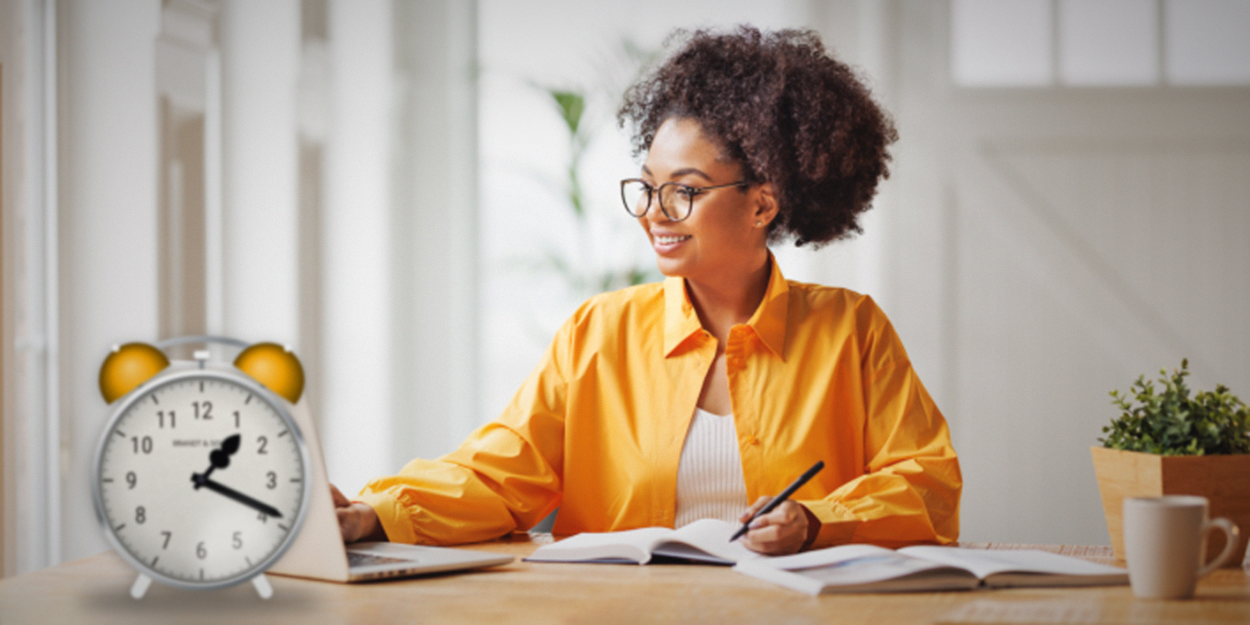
**1:19**
